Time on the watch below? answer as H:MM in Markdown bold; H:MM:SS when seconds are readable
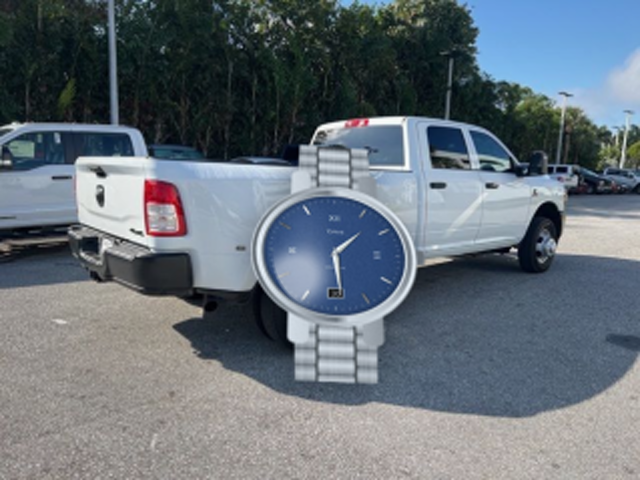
**1:29**
